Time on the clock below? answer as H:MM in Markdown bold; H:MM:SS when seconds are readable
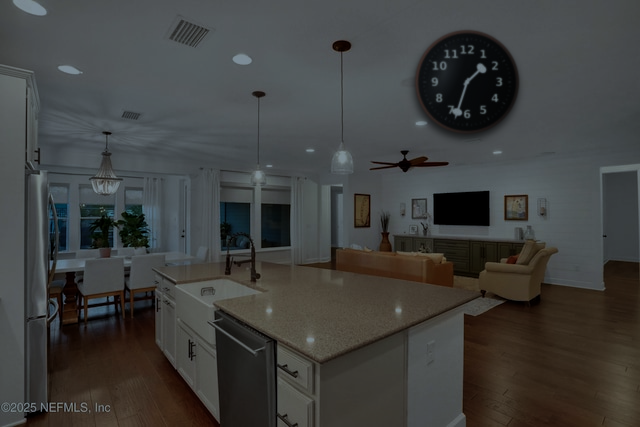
**1:33**
